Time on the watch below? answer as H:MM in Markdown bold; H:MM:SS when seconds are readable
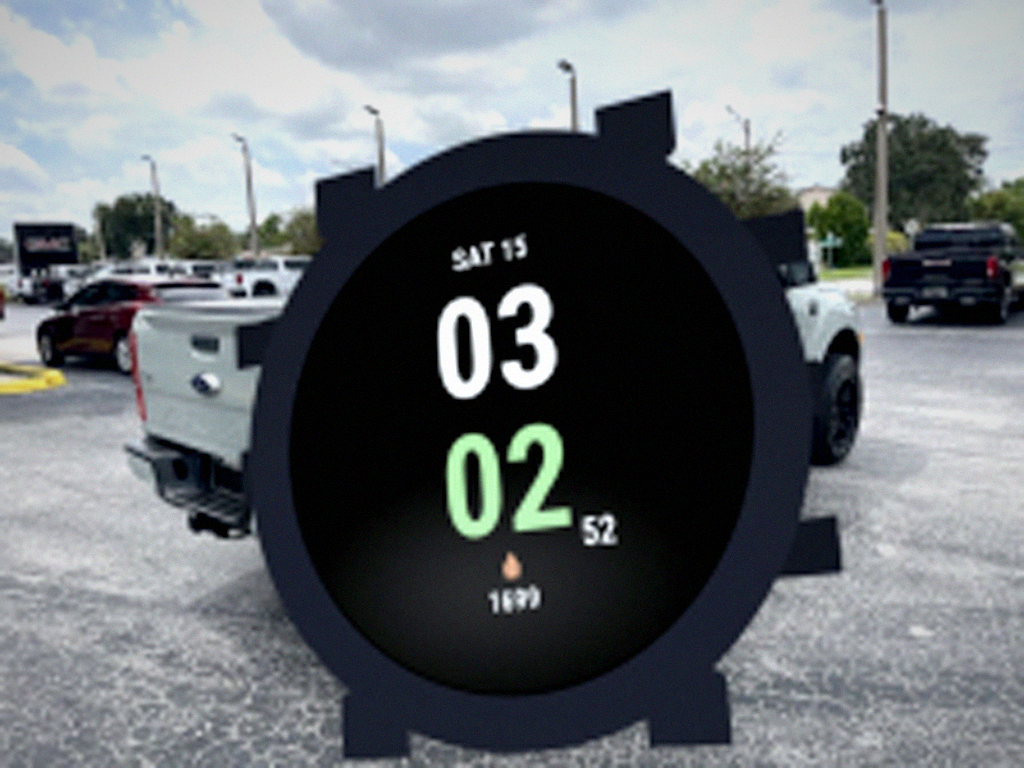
**3:02:52**
